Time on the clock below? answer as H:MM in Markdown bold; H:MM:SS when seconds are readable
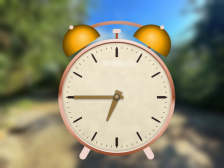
**6:45**
